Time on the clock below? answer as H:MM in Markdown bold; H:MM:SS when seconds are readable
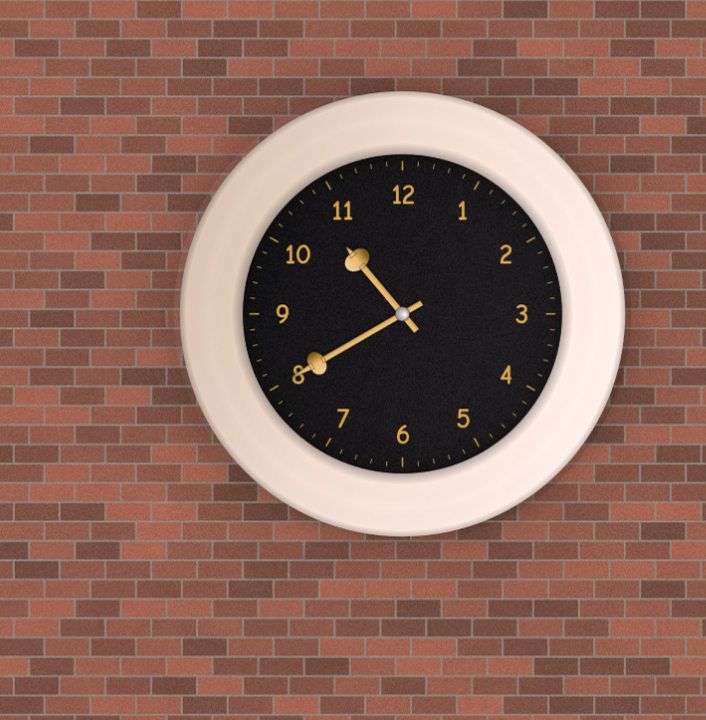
**10:40**
